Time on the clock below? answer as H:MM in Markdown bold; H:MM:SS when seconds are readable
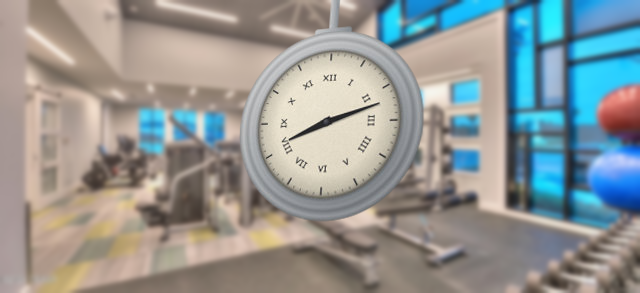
**8:12**
